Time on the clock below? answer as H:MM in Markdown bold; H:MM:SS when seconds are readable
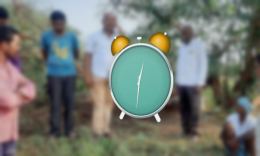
**12:31**
